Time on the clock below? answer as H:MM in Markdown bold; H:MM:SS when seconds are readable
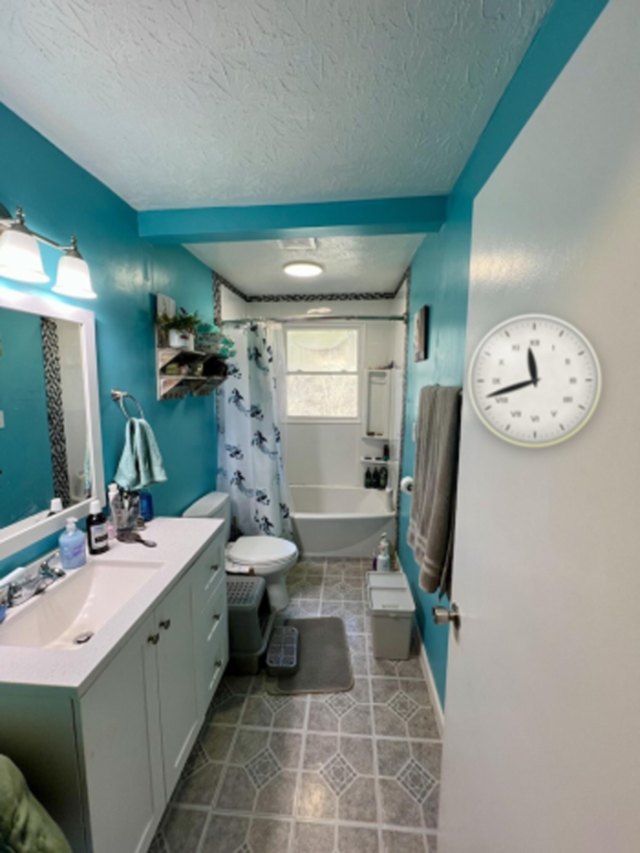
**11:42**
